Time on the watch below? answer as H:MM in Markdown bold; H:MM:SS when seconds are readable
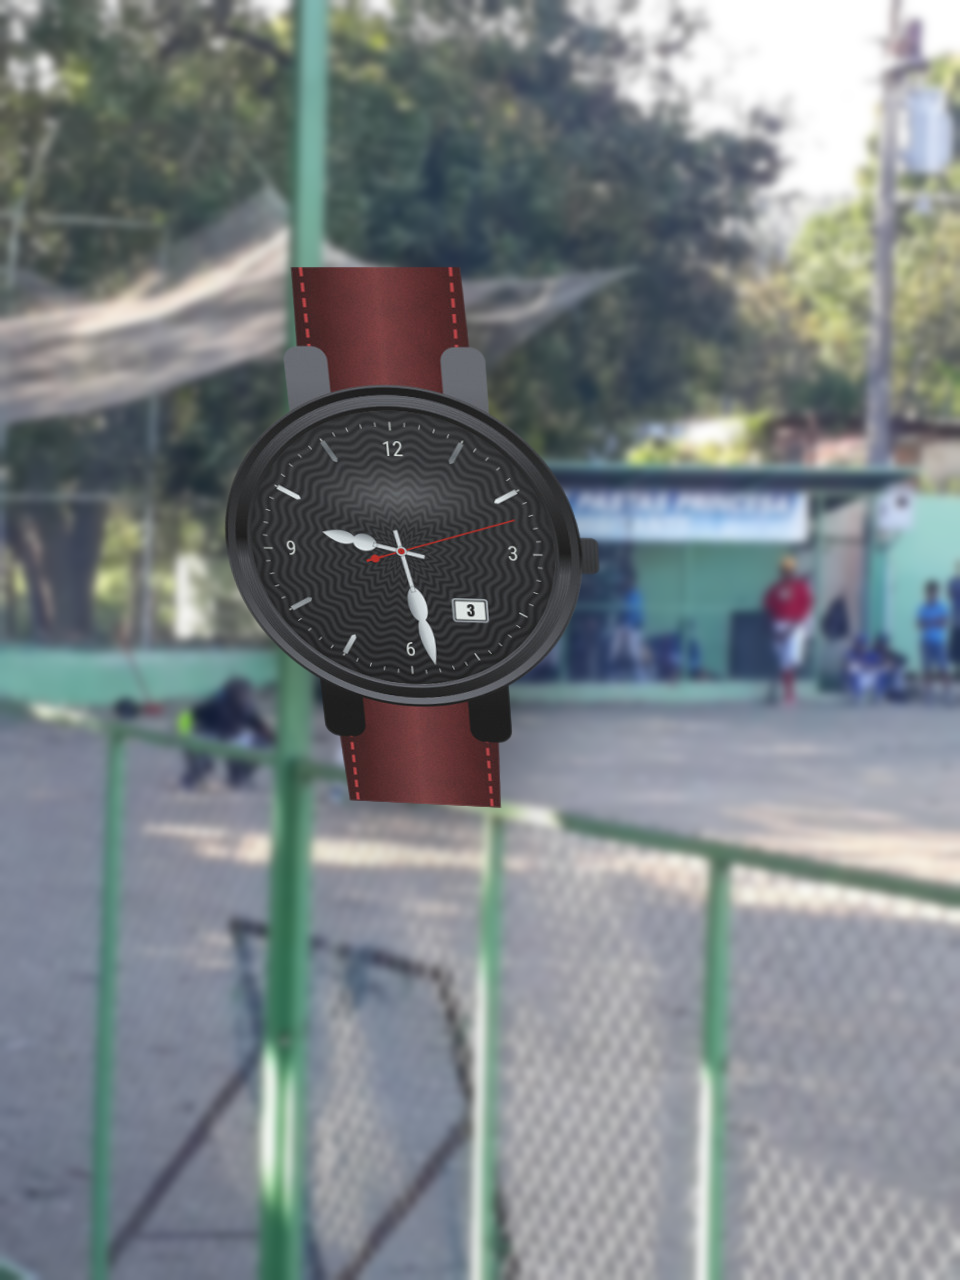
**9:28:12**
